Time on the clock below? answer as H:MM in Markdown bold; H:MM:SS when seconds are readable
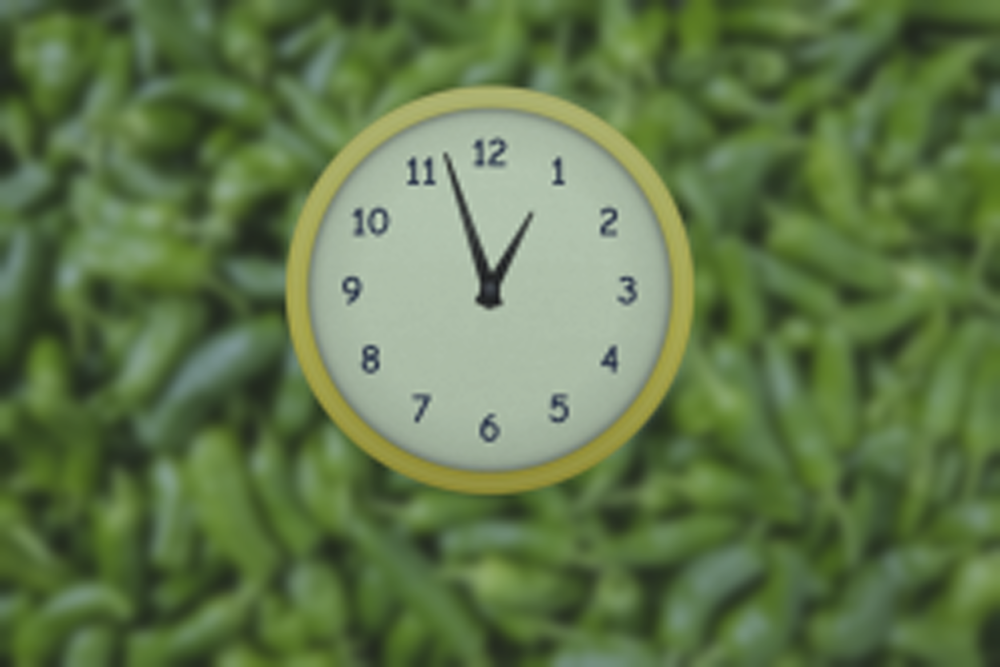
**12:57**
